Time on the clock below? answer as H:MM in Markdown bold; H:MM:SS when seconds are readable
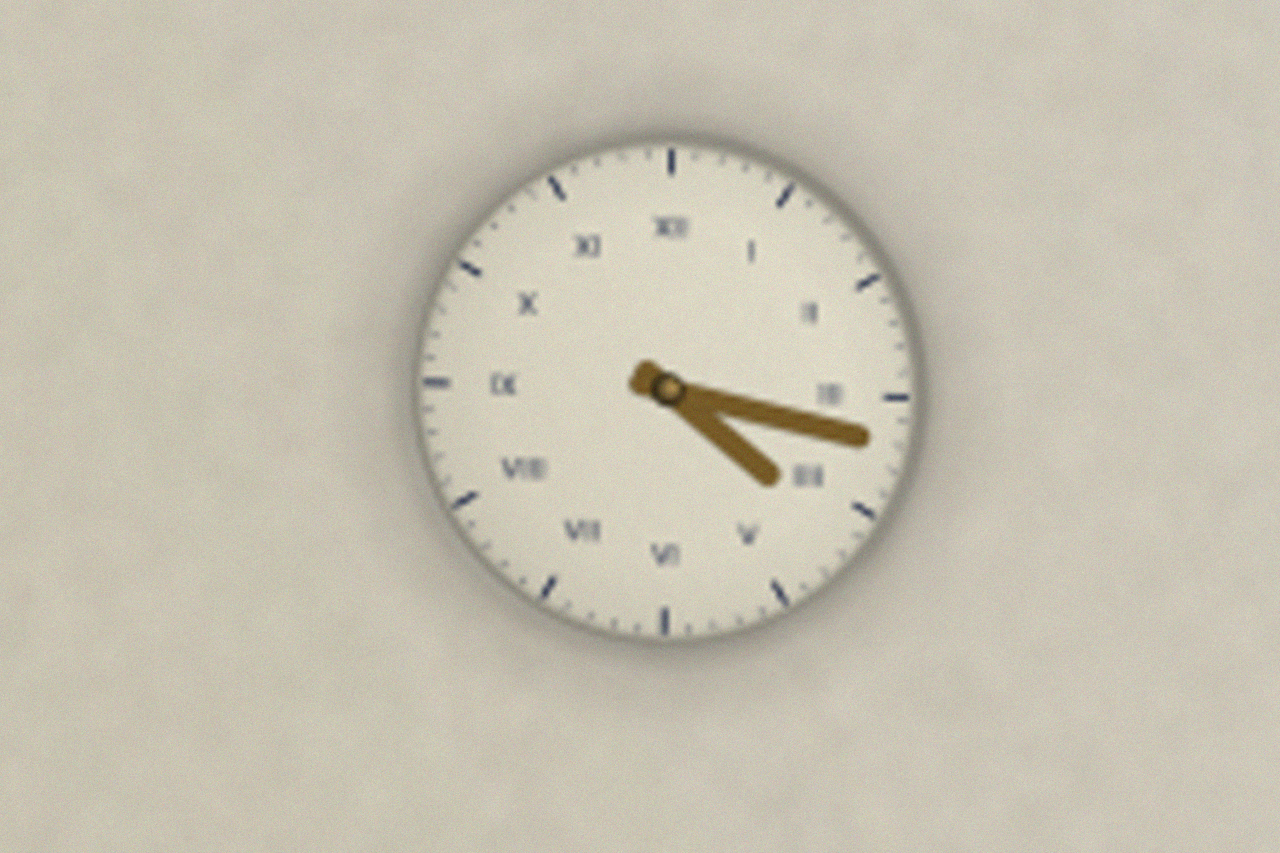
**4:17**
